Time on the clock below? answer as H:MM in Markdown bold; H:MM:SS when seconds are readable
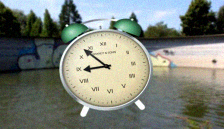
**8:53**
